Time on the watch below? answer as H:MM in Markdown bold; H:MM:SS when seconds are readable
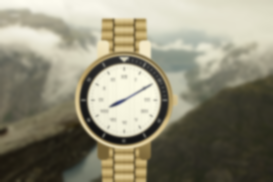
**8:10**
